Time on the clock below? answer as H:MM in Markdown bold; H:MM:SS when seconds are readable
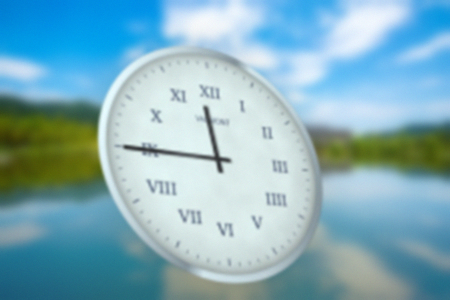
**11:45**
